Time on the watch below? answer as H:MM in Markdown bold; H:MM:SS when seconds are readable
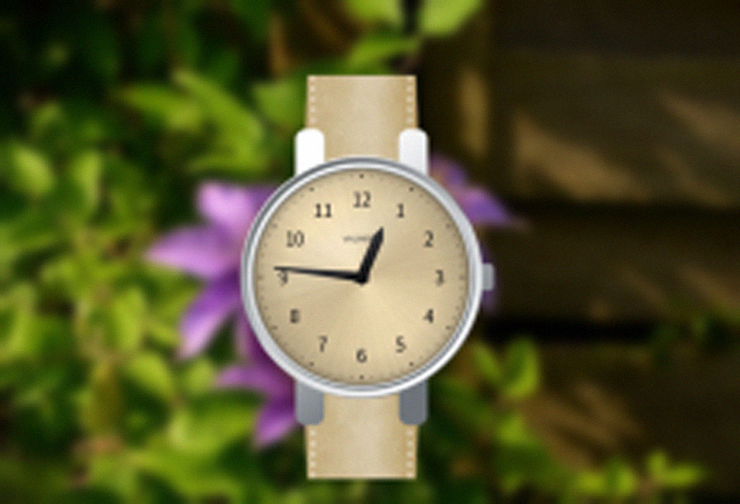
**12:46**
